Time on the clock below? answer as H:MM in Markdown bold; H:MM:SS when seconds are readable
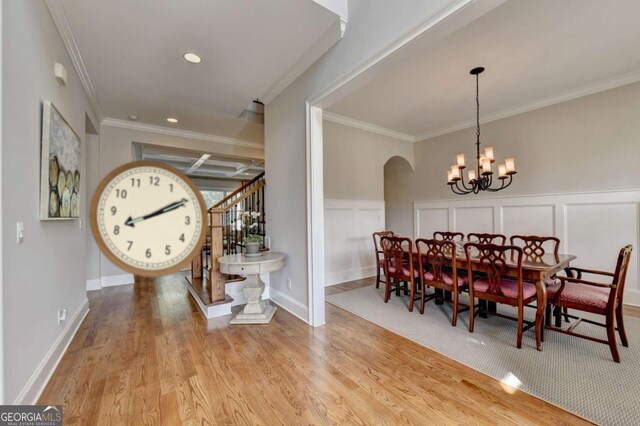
**8:10**
